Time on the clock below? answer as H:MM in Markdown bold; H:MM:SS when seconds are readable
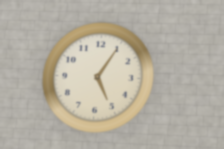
**5:05**
